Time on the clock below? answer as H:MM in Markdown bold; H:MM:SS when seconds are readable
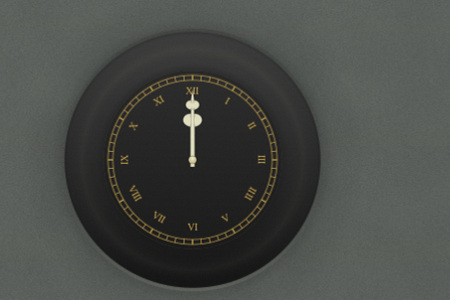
**12:00**
